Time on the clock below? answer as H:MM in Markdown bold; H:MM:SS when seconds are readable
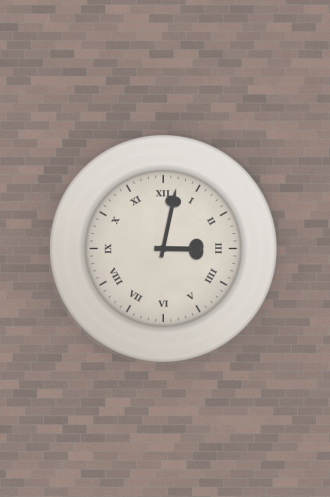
**3:02**
